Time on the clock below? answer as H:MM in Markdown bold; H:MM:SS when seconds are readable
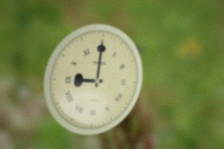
**9:00**
